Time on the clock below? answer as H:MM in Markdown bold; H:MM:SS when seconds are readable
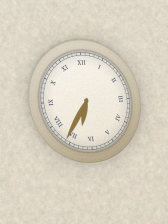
**6:36**
